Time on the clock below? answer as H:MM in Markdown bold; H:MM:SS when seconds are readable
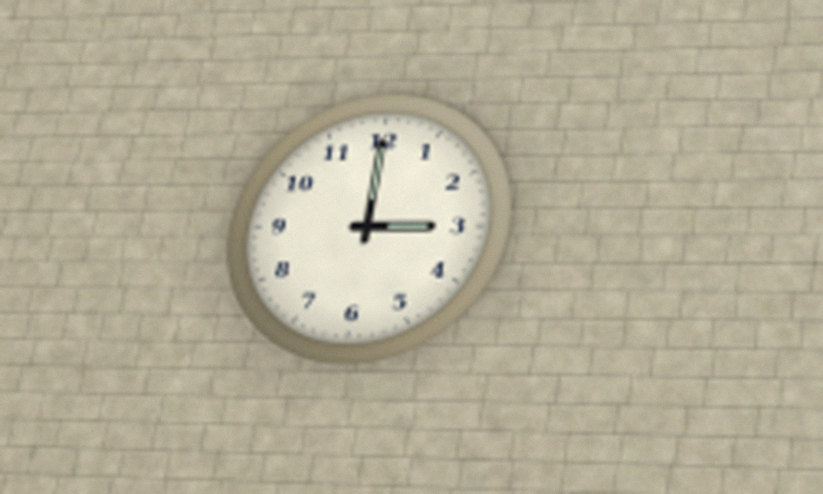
**3:00**
